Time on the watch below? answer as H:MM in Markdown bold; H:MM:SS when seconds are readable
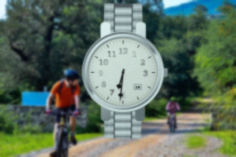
**6:31**
